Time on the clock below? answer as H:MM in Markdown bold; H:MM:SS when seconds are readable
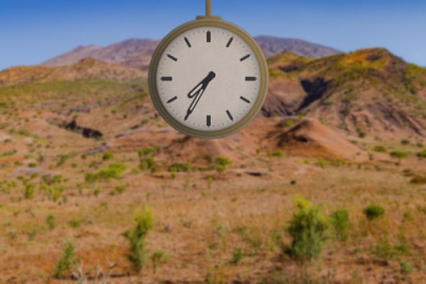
**7:35**
